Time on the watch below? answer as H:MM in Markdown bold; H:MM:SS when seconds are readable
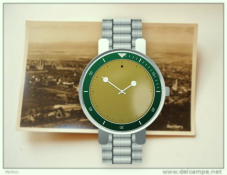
**1:51**
